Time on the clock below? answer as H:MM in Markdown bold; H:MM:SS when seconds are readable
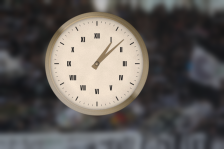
**1:08**
